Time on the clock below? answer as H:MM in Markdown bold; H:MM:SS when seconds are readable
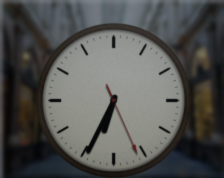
**6:34:26**
